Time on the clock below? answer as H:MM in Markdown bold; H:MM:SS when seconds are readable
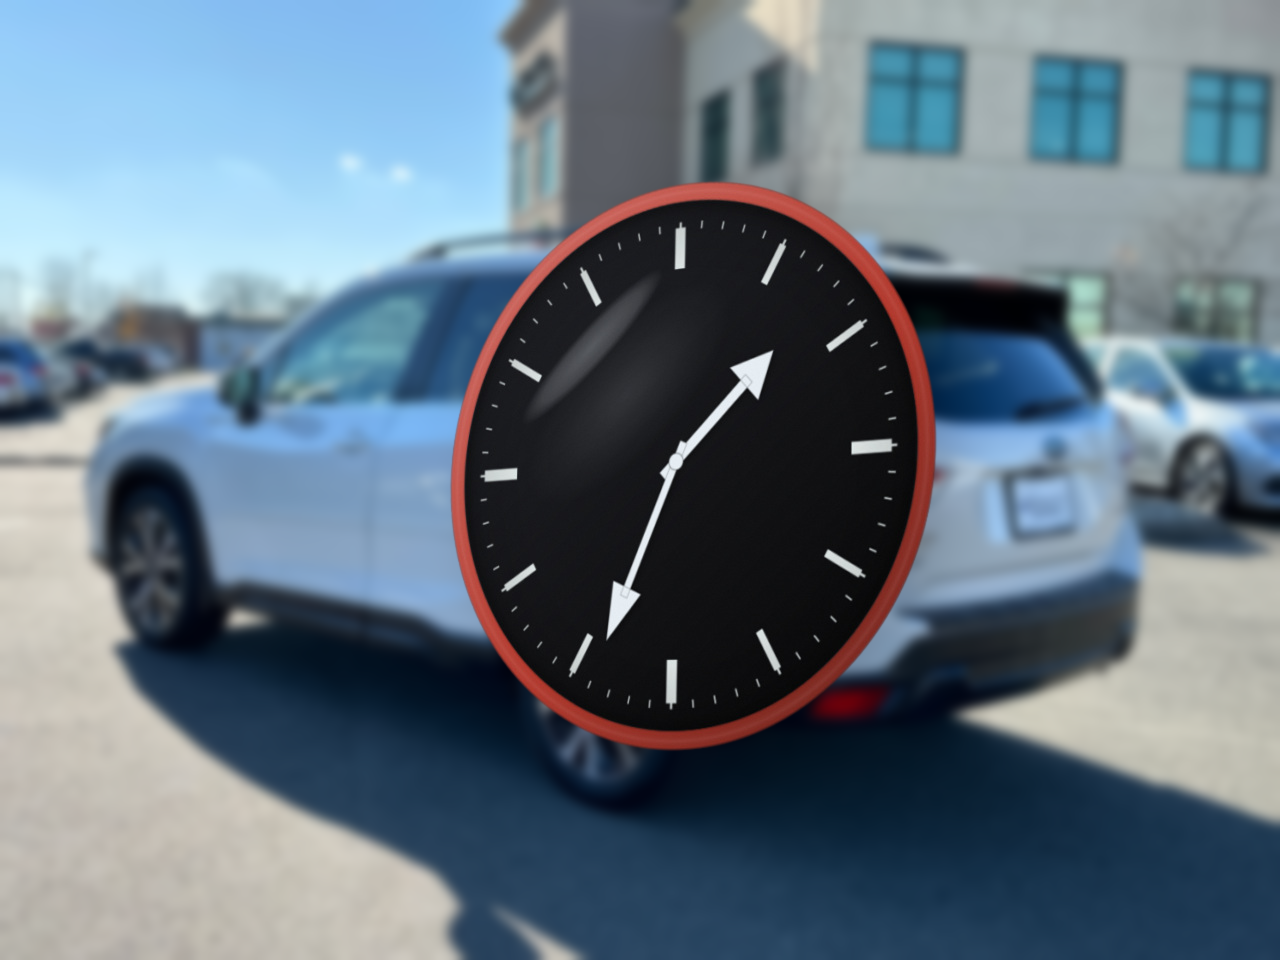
**1:34**
